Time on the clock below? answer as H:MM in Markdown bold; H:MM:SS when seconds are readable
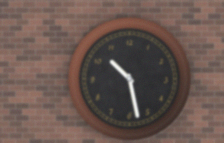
**10:28**
